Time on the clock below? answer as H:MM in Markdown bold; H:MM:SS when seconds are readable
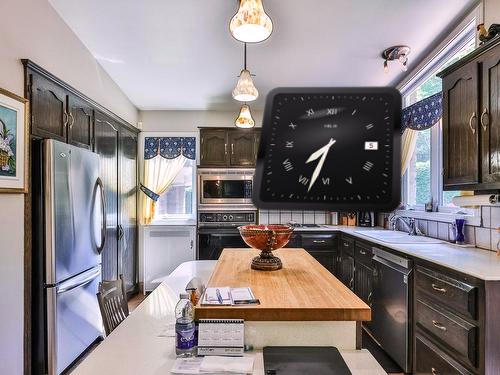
**7:33**
